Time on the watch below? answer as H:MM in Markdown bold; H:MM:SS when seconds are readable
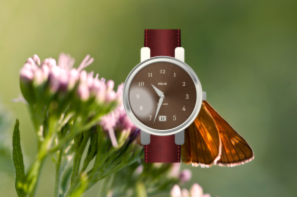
**10:33**
